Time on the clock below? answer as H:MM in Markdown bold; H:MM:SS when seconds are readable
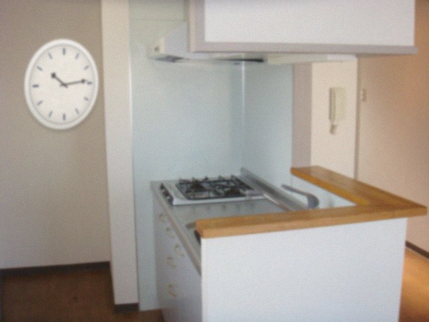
**10:14**
